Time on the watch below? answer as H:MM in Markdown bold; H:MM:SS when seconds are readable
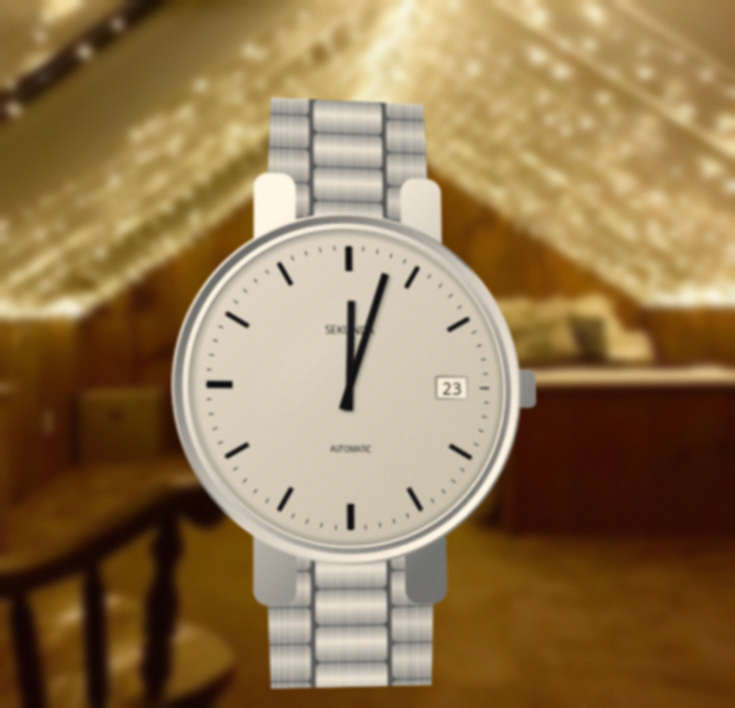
**12:03**
